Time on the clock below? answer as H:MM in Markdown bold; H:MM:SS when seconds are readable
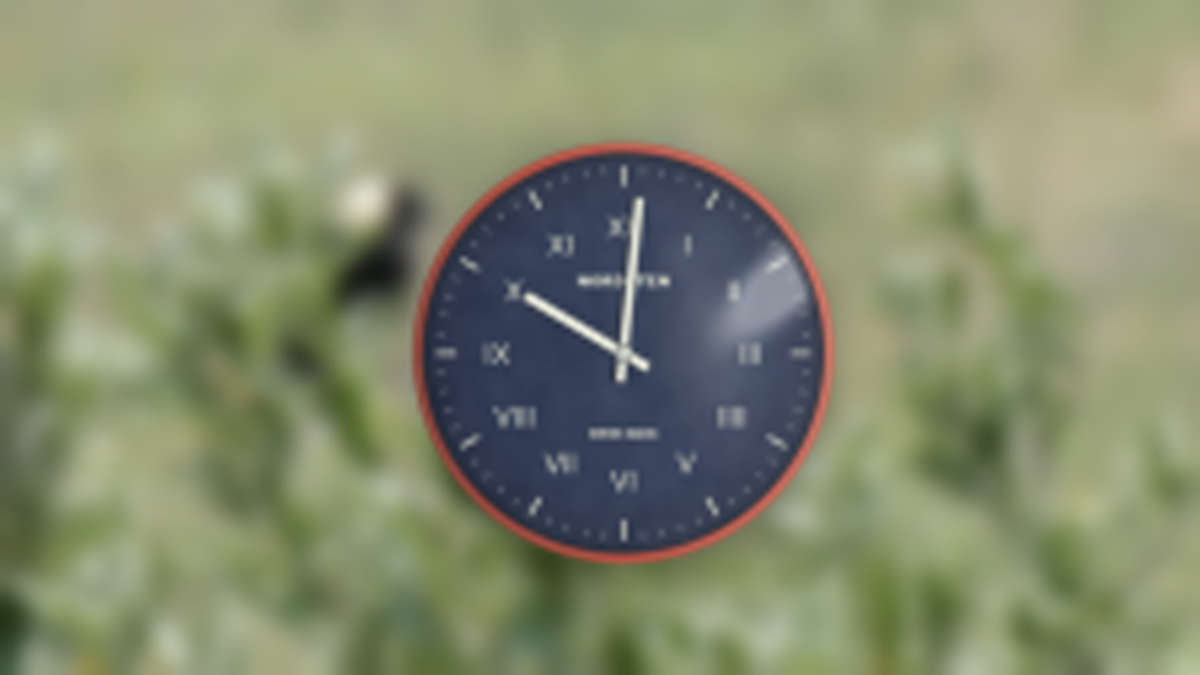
**10:01**
